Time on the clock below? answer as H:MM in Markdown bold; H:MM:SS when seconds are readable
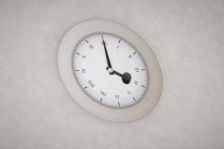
**4:00**
